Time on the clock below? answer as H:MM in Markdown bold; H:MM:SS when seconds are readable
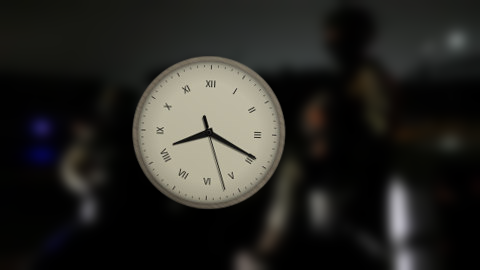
**8:19:27**
